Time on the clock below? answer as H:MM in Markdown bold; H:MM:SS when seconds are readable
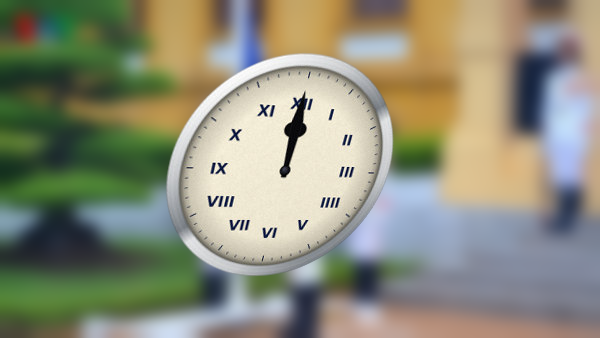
**12:00**
